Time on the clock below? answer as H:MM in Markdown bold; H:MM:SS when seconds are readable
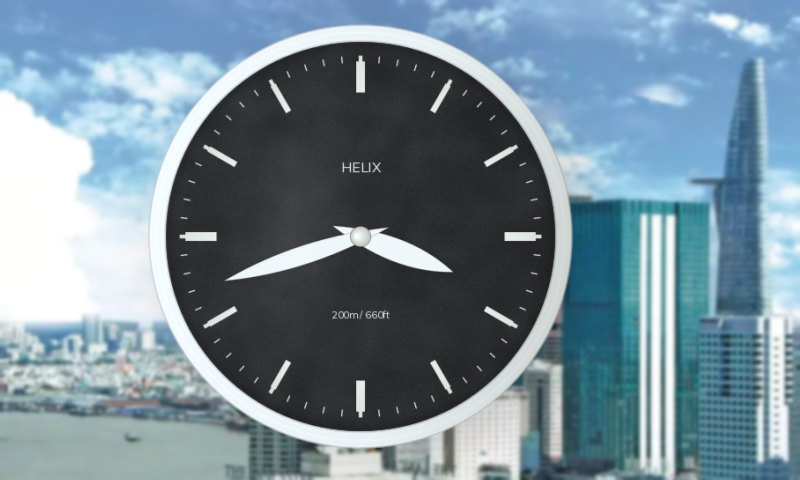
**3:42**
